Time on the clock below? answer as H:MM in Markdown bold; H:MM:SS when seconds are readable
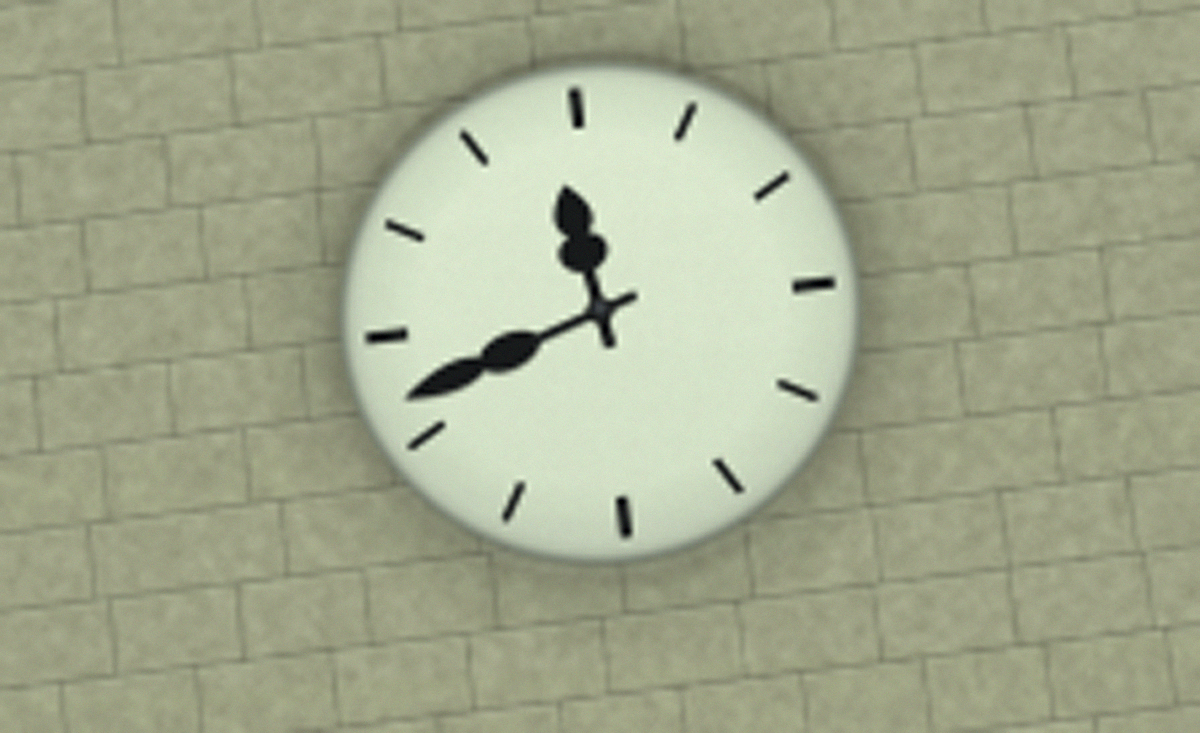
**11:42**
